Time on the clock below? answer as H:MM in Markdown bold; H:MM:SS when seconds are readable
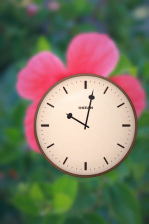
**10:02**
